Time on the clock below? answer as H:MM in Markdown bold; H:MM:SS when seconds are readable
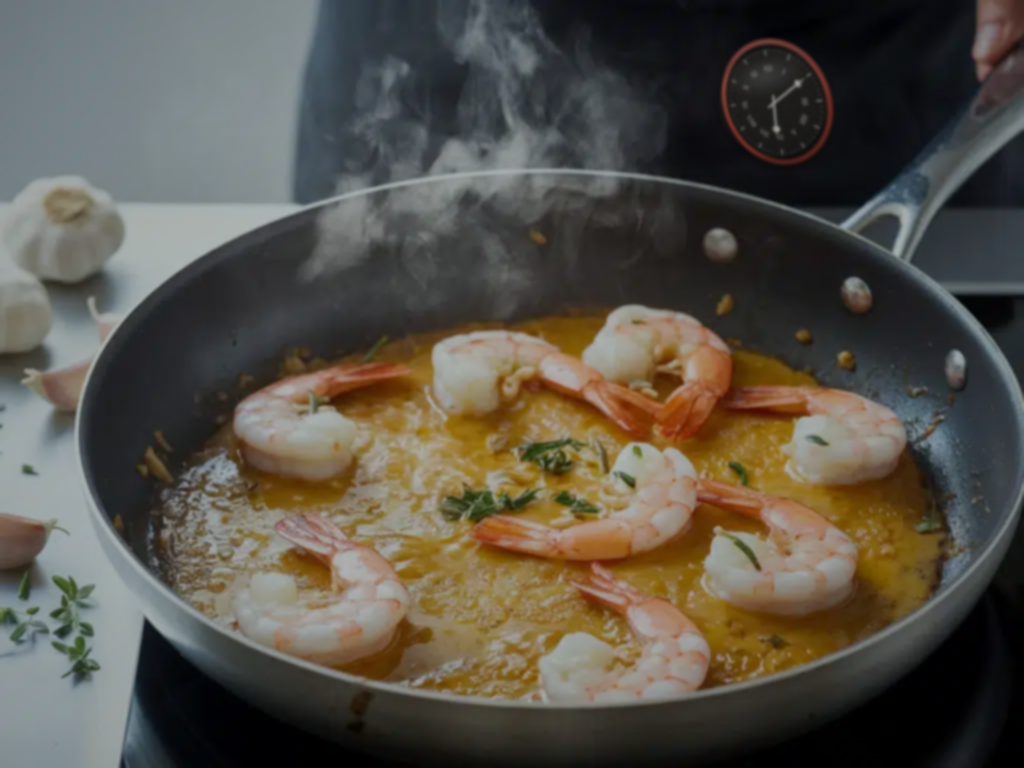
**6:10**
